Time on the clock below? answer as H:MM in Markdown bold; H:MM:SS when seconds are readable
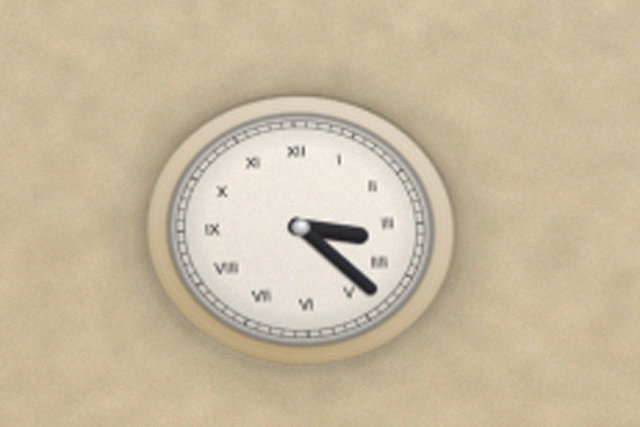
**3:23**
